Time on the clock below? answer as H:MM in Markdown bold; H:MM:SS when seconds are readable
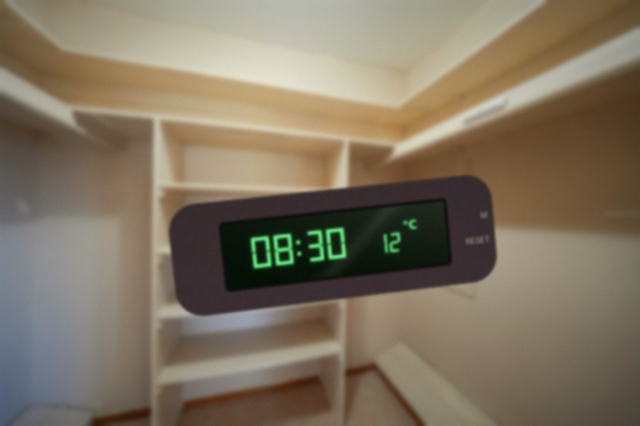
**8:30**
